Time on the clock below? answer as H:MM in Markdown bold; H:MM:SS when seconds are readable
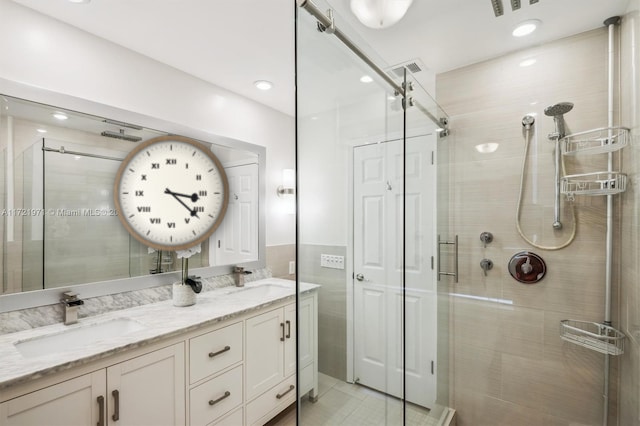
**3:22**
